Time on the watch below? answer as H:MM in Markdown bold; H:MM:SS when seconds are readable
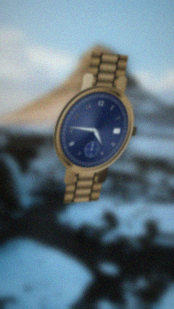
**4:46**
